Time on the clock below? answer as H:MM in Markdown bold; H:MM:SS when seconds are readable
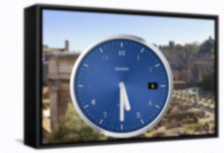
**5:30**
